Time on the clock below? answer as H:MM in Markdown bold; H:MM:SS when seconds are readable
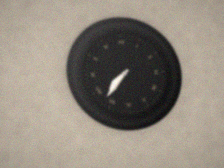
**7:37**
